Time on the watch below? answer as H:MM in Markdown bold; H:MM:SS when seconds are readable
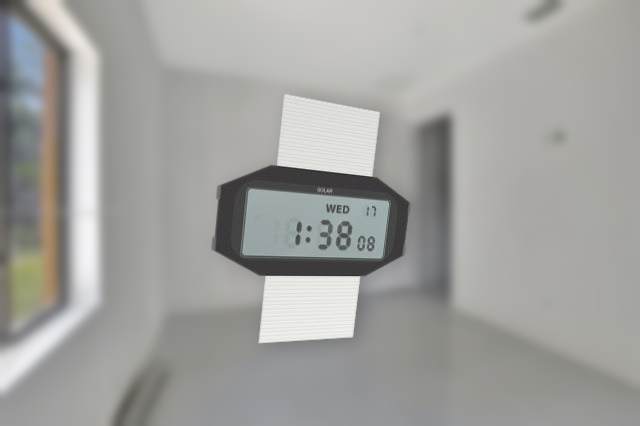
**1:38:08**
